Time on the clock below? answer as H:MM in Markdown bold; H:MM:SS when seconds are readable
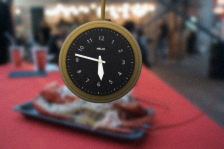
**5:47**
